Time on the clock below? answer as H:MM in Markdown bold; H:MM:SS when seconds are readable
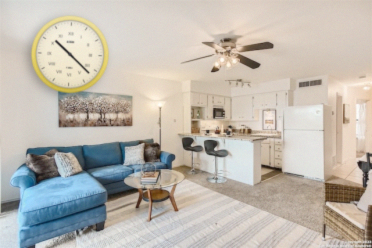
**10:22**
